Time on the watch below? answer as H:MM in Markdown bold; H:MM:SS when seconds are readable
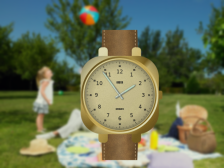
**1:54**
